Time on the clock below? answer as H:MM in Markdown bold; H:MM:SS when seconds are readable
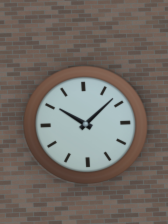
**10:08**
